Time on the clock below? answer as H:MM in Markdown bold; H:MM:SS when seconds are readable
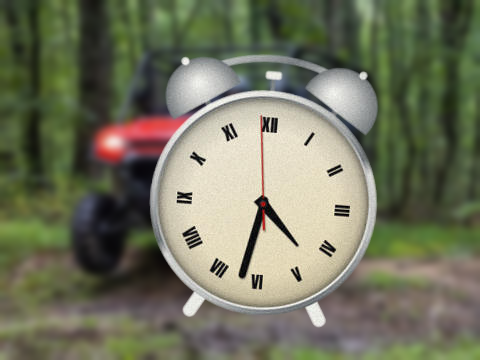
**4:31:59**
